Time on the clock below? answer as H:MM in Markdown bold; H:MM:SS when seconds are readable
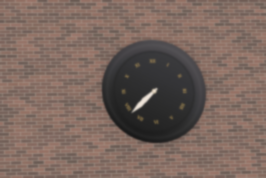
**7:38**
